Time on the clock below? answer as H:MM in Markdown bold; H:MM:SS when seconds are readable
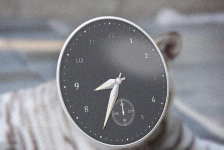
**8:35**
